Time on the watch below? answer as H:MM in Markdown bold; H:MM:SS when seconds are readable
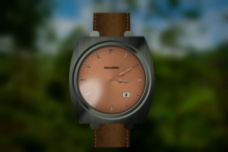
**3:10**
